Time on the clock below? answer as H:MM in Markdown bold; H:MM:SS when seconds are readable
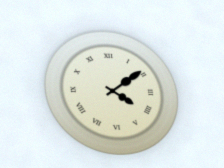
**4:09**
